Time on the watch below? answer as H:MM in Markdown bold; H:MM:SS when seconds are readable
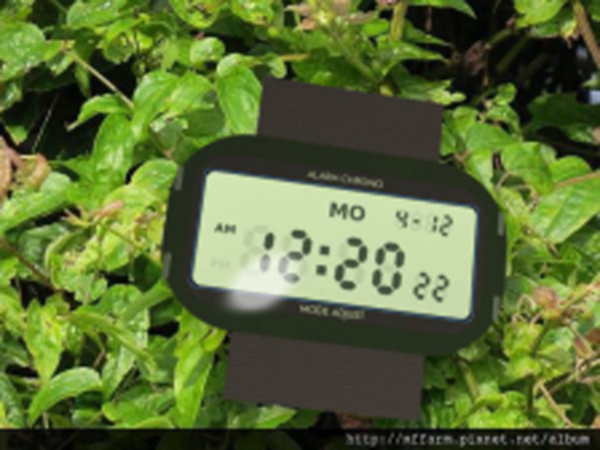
**12:20:22**
